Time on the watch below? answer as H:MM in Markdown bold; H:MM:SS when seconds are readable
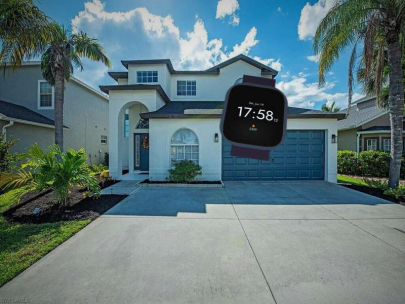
**17:58**
